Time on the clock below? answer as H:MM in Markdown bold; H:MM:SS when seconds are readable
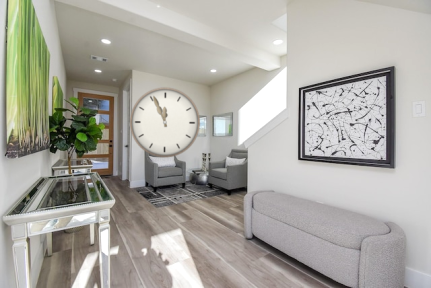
**11:56**
